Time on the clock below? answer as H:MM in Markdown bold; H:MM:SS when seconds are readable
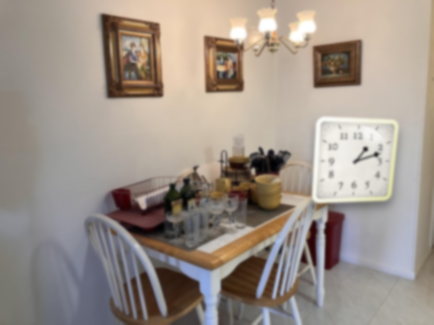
**1:12**
